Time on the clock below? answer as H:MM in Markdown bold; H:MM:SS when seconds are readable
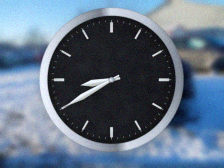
**8:40**
